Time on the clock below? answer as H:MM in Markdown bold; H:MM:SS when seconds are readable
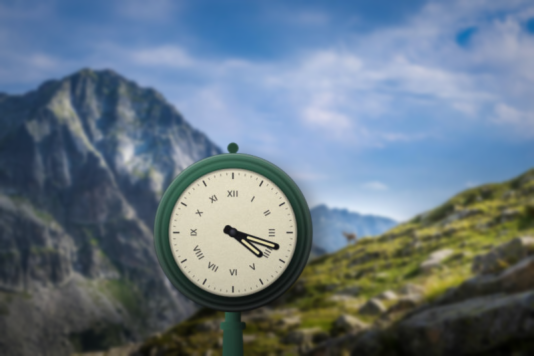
**4:18**
